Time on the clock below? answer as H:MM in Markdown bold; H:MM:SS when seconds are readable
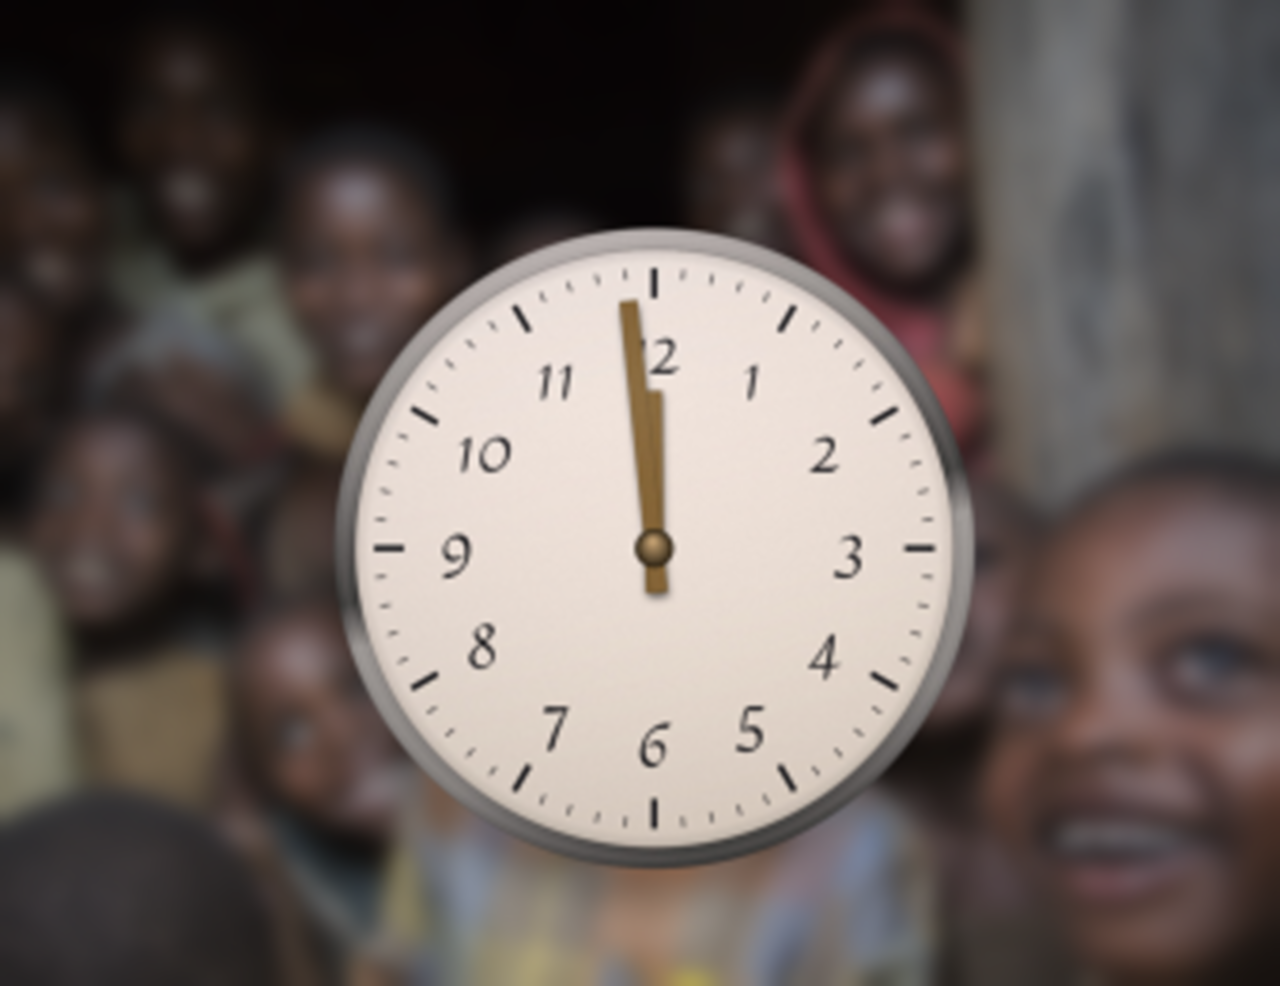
**11:59**
